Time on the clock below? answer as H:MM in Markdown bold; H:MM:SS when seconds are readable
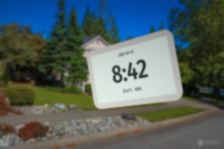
**8:42**
